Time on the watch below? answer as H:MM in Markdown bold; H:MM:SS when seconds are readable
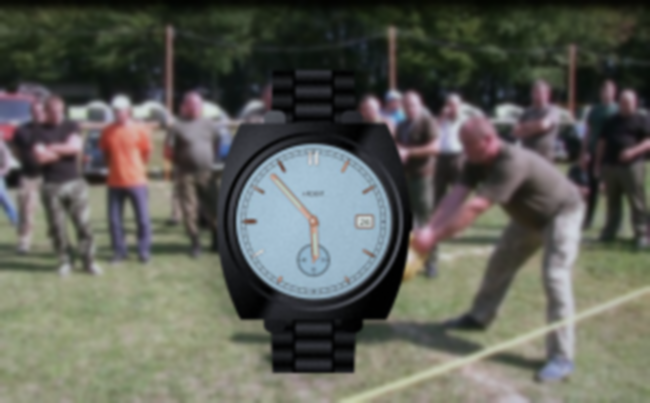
**5:53**
